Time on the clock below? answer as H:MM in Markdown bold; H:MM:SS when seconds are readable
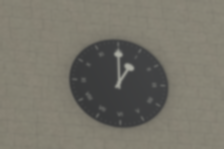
**1:00**
